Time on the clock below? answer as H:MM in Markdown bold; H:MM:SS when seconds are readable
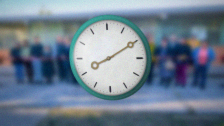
**8:10**
